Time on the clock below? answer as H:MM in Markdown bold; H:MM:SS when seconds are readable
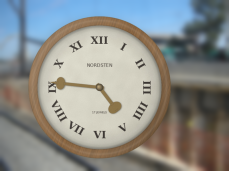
**4:46**
